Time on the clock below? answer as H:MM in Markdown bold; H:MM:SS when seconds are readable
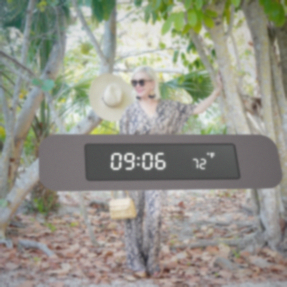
**9:06**
